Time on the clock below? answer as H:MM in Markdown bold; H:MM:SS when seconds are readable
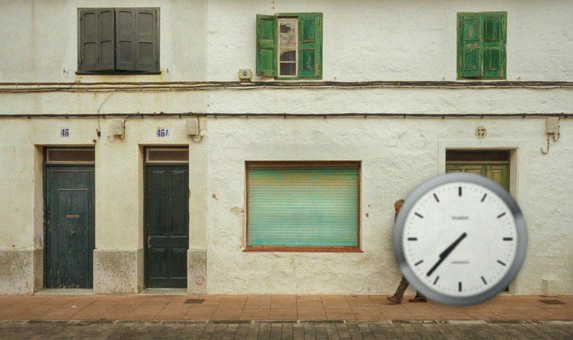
**7:37**
